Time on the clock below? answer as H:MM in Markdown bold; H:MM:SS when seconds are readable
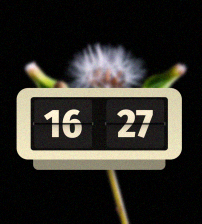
**16:27**
